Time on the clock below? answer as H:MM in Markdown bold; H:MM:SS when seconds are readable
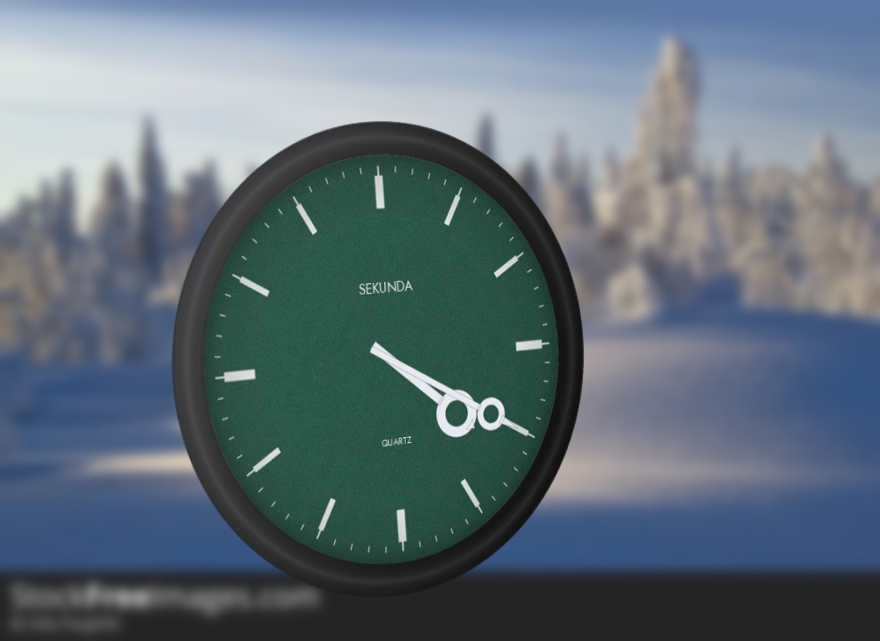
**4:20**
